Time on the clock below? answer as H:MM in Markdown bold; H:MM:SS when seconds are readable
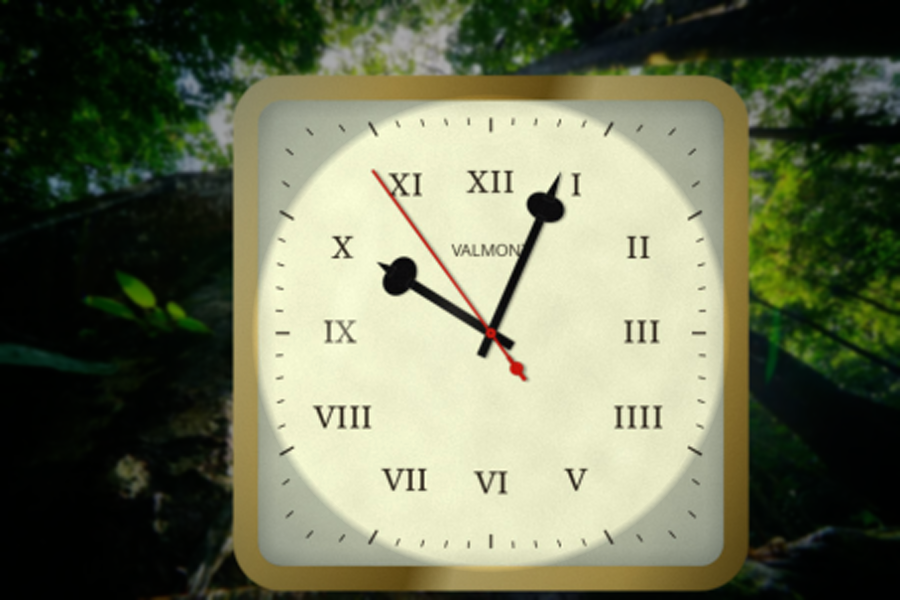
**10:03:54**
